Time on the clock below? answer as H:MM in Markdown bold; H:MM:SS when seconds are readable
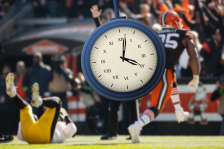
**4:02**
